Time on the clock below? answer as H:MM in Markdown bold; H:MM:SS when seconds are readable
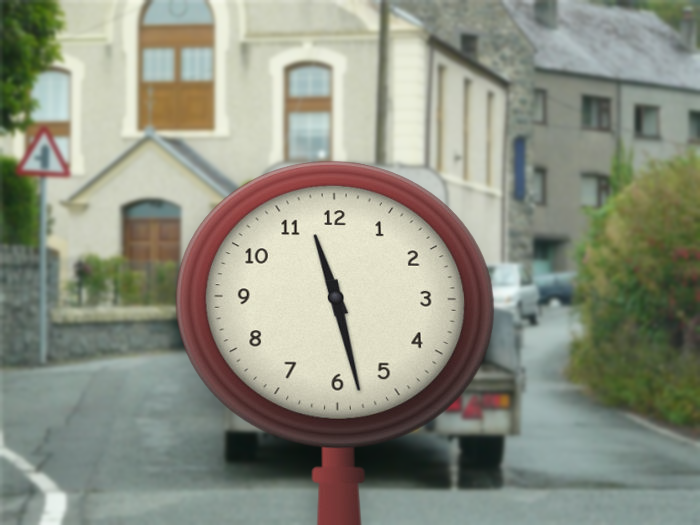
**11:28**
